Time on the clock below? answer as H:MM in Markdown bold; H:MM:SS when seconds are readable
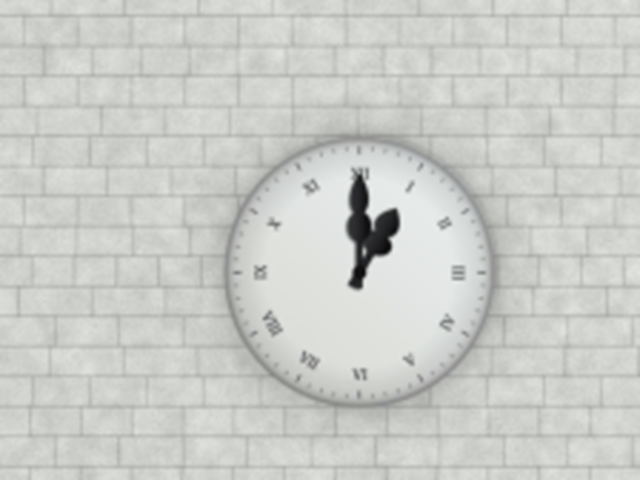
**1:00**
